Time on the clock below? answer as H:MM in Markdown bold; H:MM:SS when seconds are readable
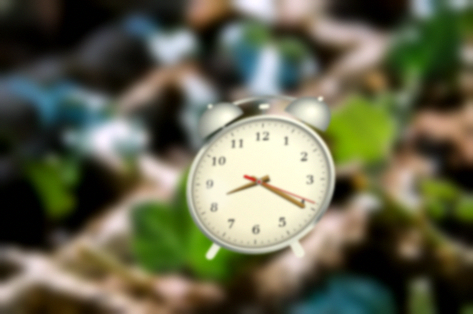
**8:20:19**
